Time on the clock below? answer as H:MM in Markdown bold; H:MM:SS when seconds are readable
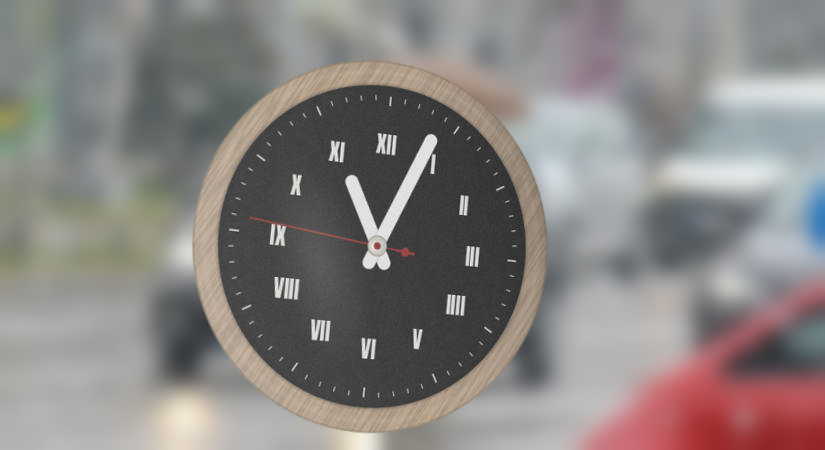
**11:03:46**
